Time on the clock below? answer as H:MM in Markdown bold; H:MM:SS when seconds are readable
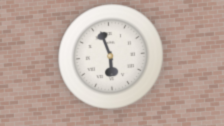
**5:57**
